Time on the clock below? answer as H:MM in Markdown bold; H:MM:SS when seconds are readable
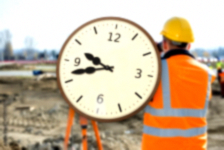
**9:42**
